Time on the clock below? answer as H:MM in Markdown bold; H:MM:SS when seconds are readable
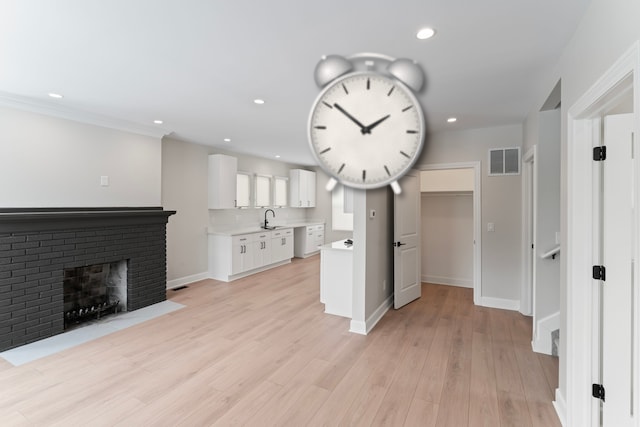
**1:51**
